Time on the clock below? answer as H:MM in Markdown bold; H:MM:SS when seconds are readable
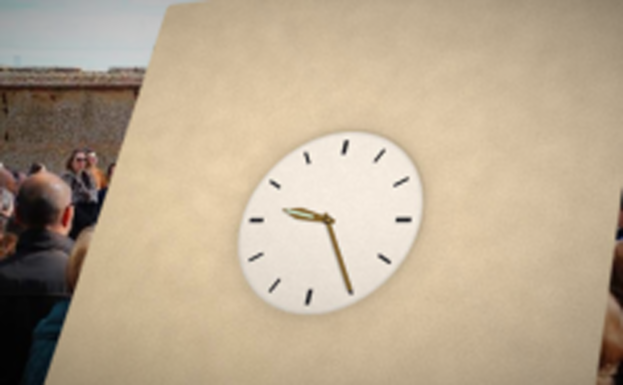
**9:25**
